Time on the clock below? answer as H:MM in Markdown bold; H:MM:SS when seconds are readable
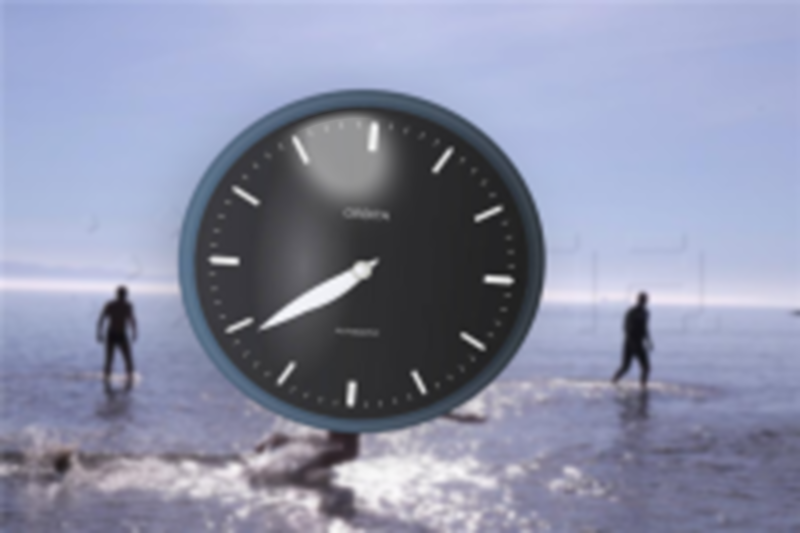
**7:39**
